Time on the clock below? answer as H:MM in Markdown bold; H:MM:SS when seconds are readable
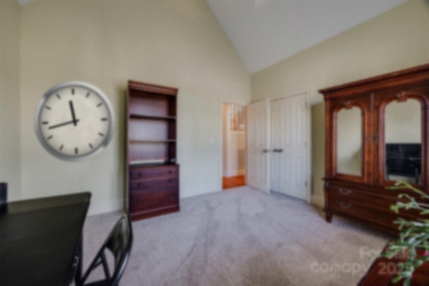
**11:43**
